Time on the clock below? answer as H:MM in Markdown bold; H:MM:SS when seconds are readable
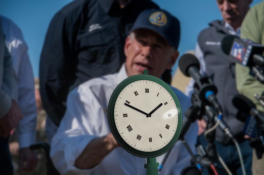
**1:49**
